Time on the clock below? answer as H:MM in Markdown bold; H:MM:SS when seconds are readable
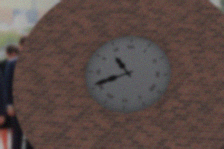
**10:41**
